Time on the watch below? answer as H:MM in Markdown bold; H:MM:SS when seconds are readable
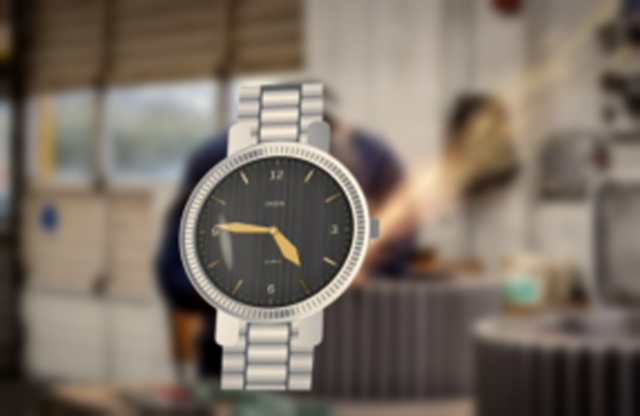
**4:46**
